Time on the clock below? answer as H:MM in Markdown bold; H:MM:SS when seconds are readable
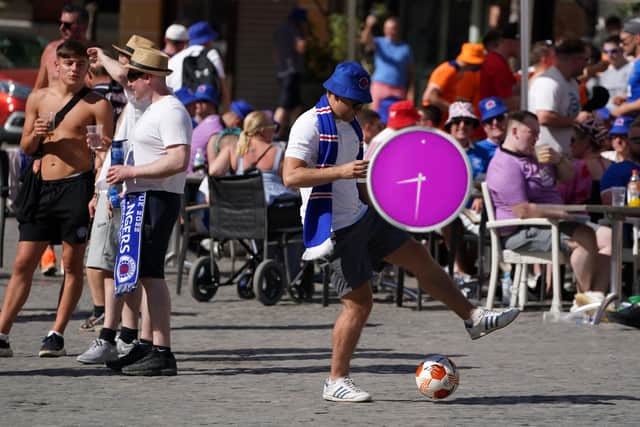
**8:30**
